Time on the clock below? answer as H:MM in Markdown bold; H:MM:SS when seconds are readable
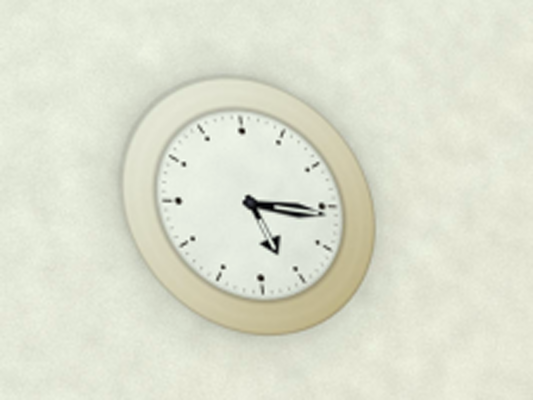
**5:16**
